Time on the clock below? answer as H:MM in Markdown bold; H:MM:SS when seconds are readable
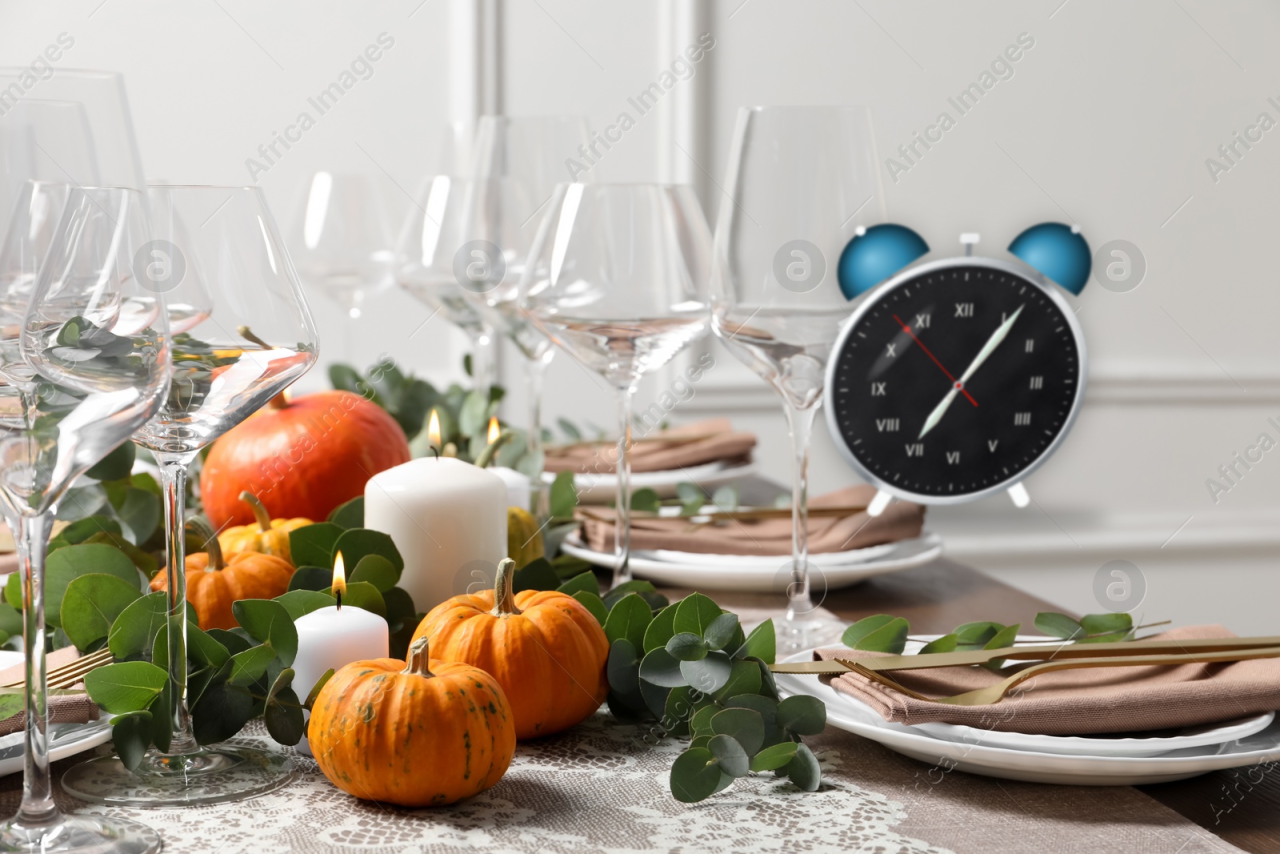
**7:05:53**
